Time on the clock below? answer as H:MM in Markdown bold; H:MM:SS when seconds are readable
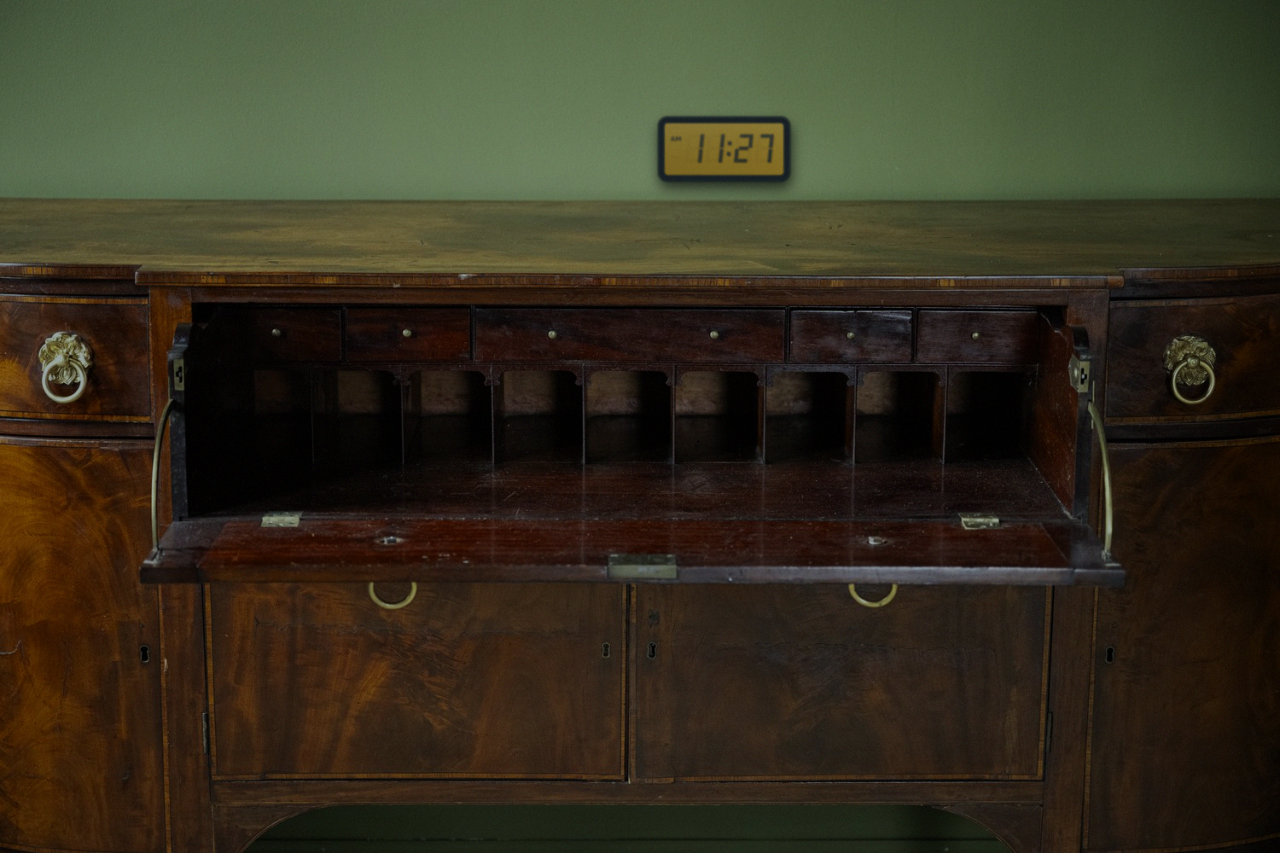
**11:27**
